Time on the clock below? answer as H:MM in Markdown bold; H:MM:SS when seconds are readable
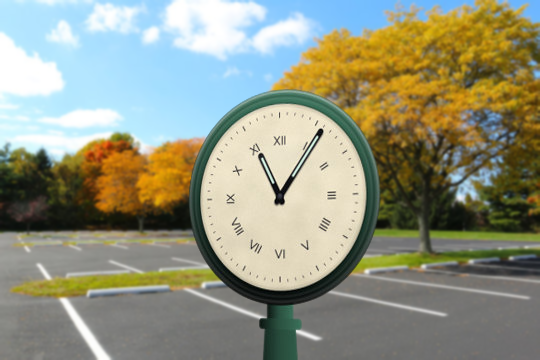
**11:06**
